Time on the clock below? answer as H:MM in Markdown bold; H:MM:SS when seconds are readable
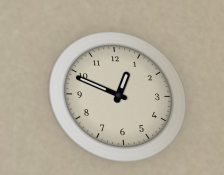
**12:49**
